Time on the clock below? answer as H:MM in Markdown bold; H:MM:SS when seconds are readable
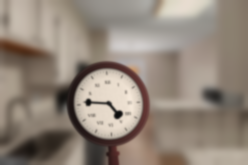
**4:46**
